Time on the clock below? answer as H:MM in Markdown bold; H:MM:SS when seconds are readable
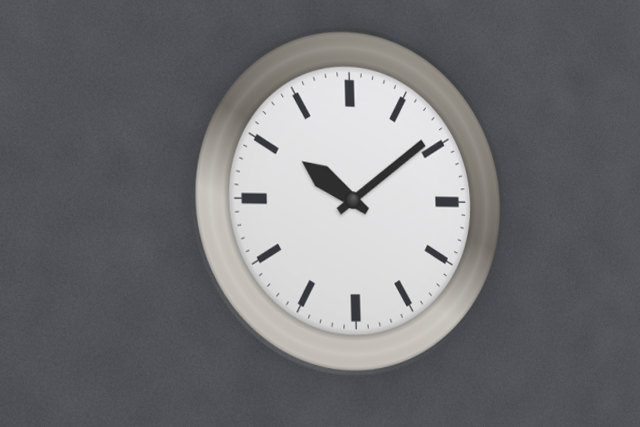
**10:09**
